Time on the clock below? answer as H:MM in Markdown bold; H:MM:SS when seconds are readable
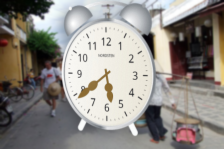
**5:39**
